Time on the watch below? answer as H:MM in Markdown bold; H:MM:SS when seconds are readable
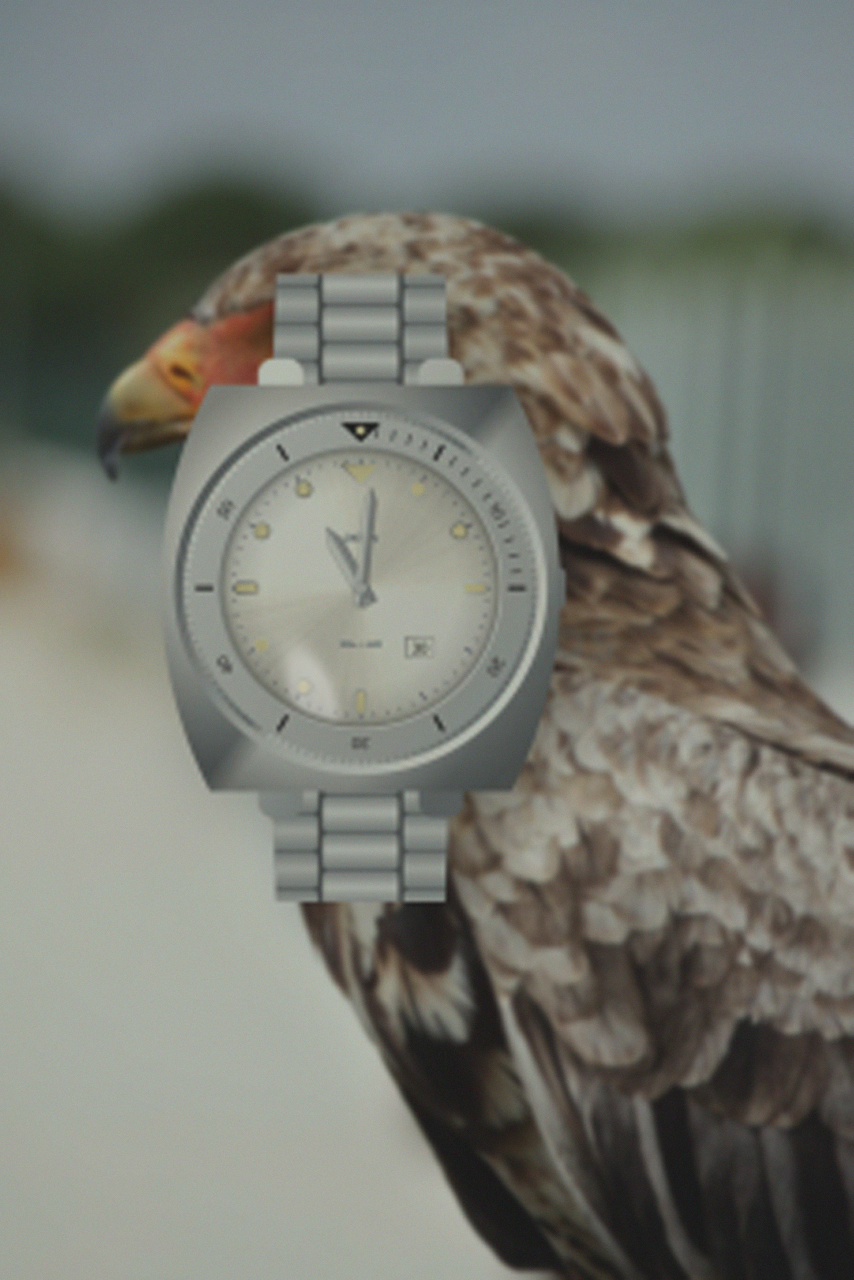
**11:01**
